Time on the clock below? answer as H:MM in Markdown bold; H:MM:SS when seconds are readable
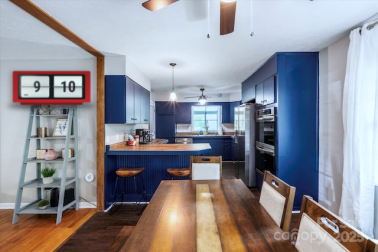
**9:10**
